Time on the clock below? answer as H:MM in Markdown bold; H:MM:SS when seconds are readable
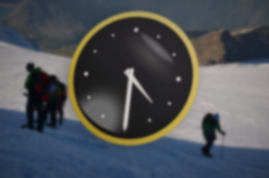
**4:30**
